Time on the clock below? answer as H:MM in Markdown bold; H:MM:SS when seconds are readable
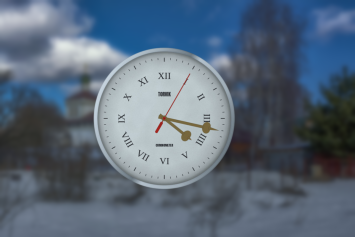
**4:17:05**
